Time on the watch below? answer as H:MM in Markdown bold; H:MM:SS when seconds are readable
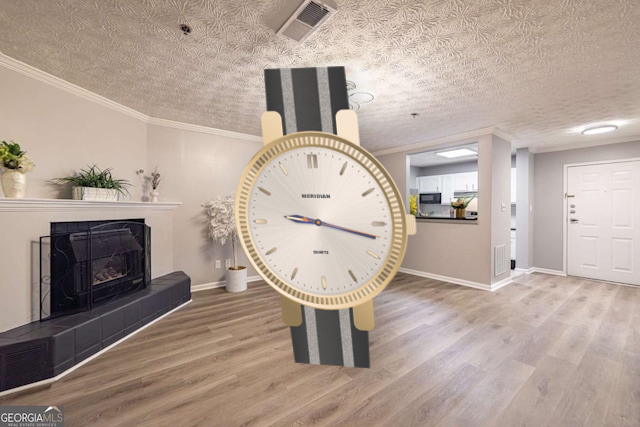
**9:17:17**
